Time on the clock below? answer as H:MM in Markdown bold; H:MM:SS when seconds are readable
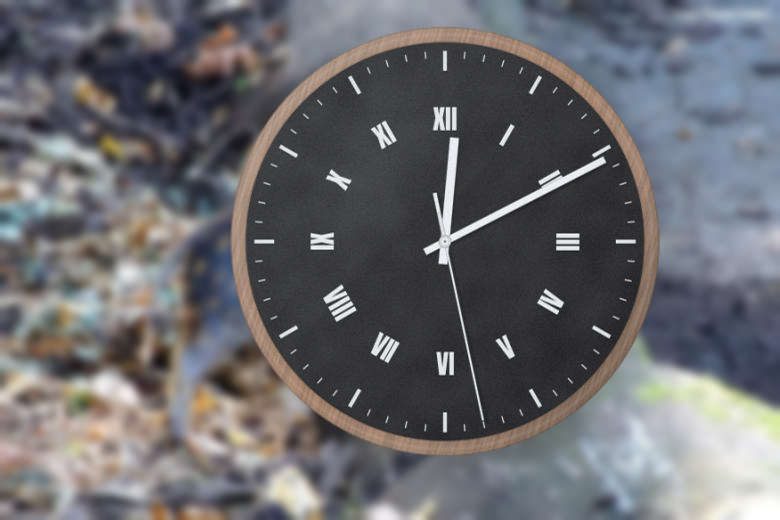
**12:10:28**
